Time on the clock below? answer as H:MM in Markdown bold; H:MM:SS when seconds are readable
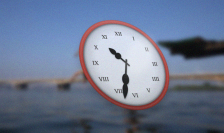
**10:33**
